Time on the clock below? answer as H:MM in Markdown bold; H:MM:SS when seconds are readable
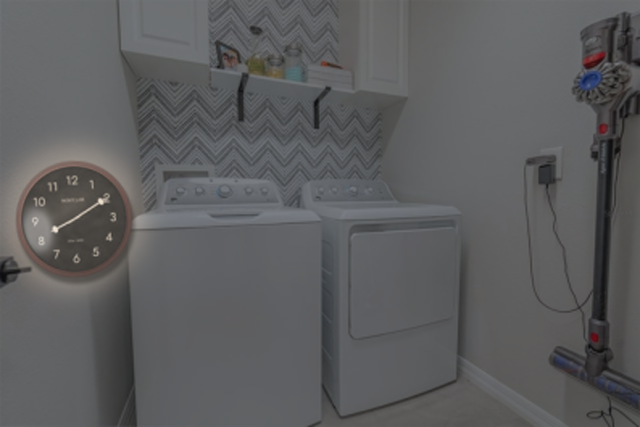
**8:10**
